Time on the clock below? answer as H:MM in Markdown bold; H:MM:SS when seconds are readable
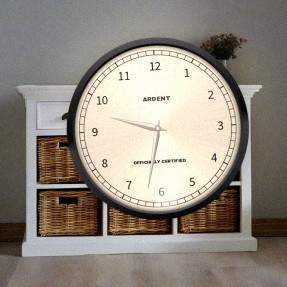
**9:32**
